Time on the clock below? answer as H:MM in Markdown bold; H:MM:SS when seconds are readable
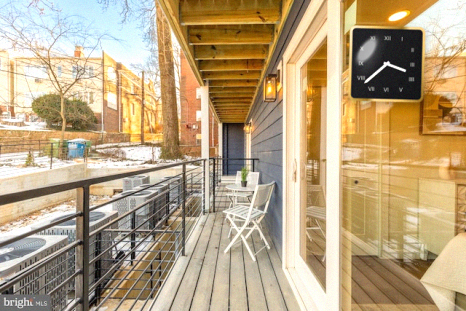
**3:38**
